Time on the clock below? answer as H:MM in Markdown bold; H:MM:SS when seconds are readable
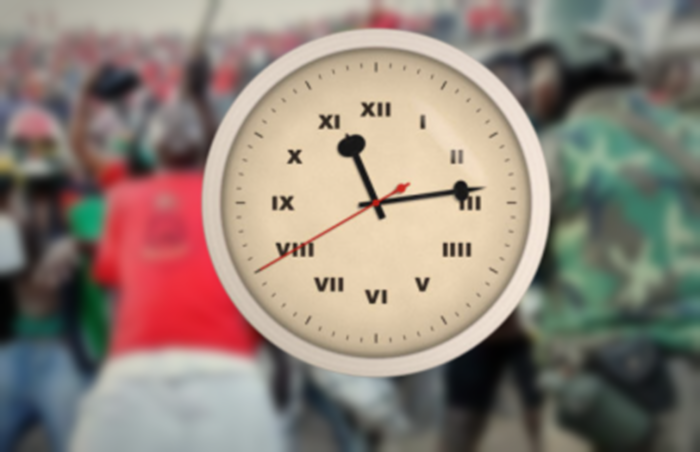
**11:13:40**
